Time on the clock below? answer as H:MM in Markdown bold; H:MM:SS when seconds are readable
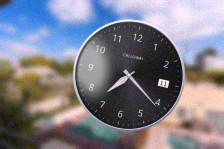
**7:21**
